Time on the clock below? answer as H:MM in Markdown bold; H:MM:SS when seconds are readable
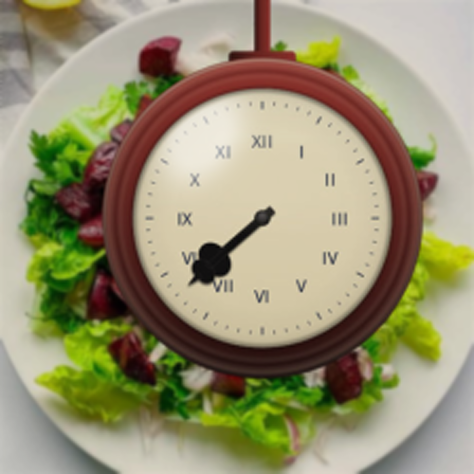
**7:38**
